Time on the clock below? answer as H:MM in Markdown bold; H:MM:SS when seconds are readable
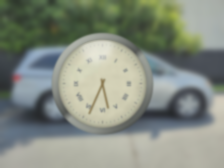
**5:34**
